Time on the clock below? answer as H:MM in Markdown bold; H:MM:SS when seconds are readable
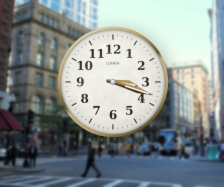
**3:18**
